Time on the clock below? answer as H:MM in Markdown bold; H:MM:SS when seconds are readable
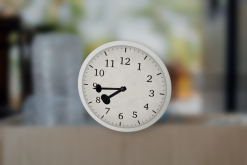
**7:44**
